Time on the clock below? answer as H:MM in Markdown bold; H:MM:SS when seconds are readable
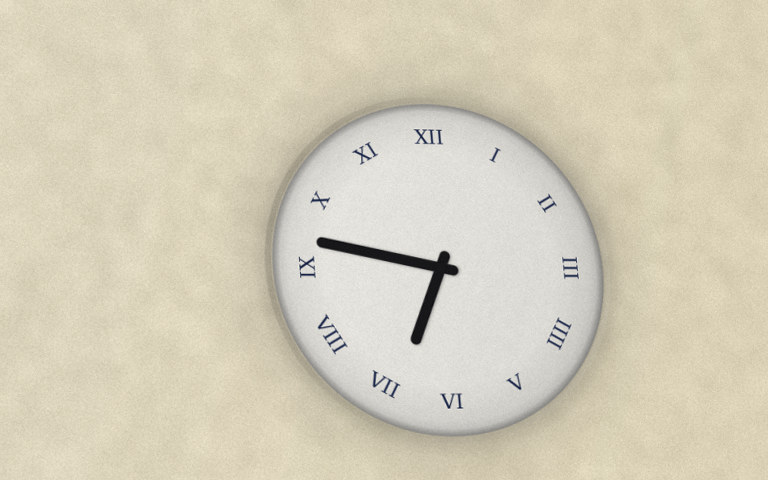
**6:47**
